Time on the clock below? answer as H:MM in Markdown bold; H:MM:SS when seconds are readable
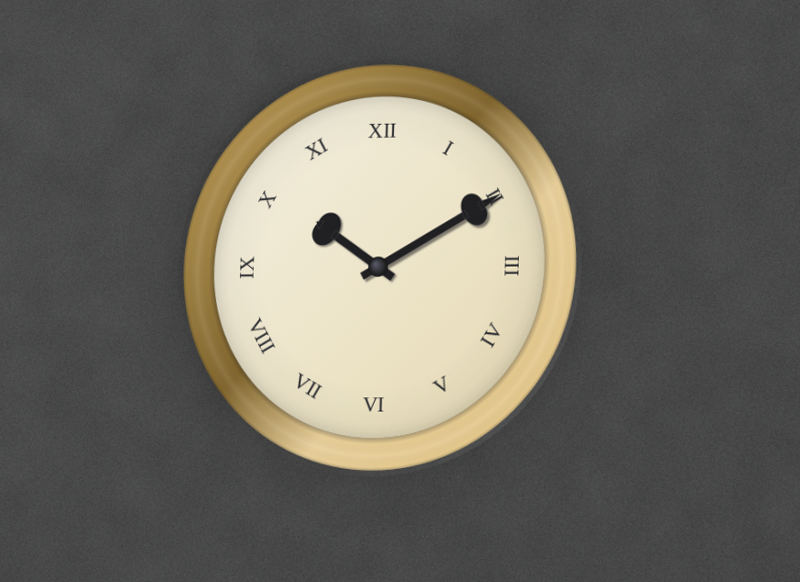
**10:10**
